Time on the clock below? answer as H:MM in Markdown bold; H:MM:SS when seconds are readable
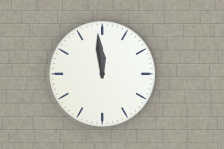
**11:59**
